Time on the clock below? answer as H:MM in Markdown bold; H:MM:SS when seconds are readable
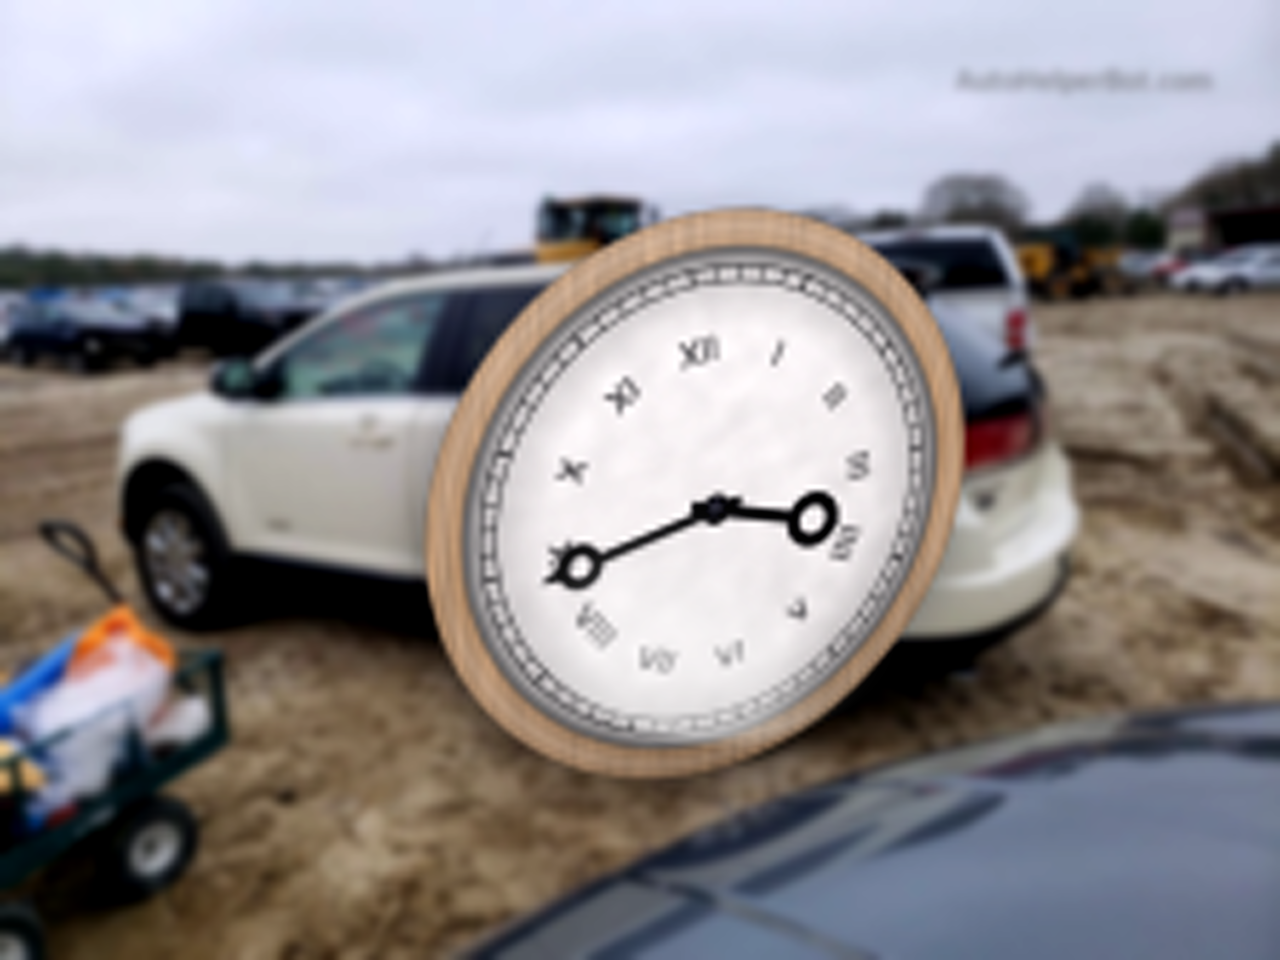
**3:44**
